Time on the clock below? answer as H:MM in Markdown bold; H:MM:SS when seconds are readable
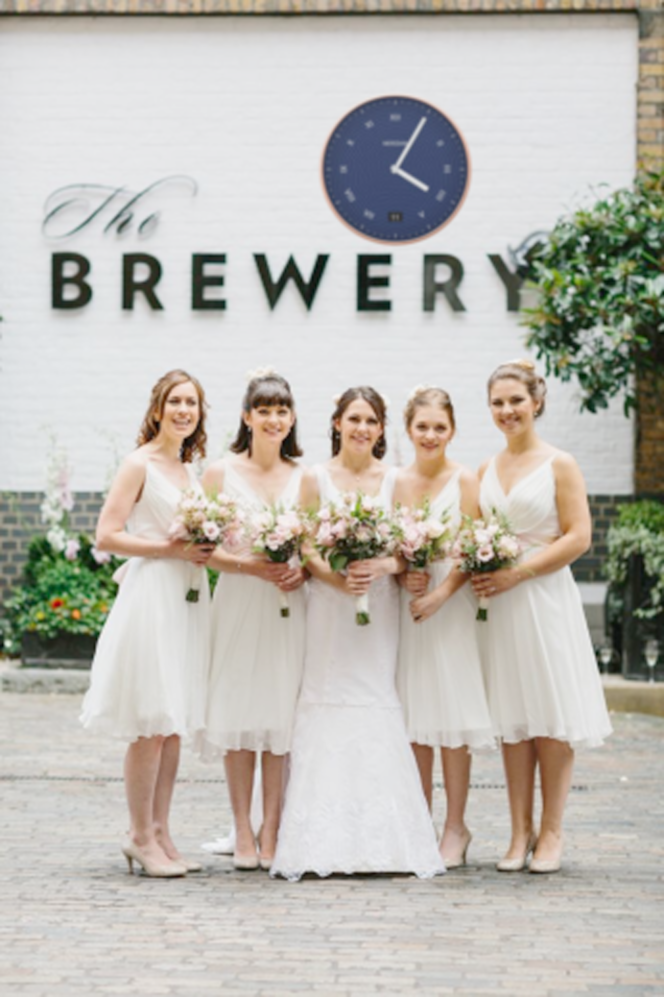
**4:05**
